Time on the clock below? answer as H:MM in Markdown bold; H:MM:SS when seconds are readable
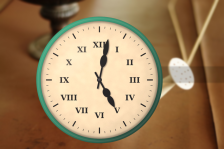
**5:02**
